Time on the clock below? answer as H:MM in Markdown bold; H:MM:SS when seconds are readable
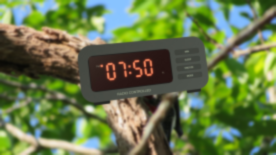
**7:50**
